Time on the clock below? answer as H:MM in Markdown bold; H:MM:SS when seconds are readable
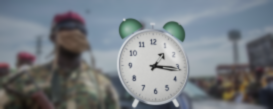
**1:16**
